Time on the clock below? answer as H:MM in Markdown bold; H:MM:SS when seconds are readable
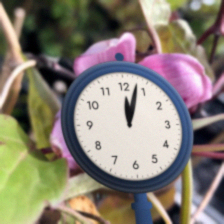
**12:03**
